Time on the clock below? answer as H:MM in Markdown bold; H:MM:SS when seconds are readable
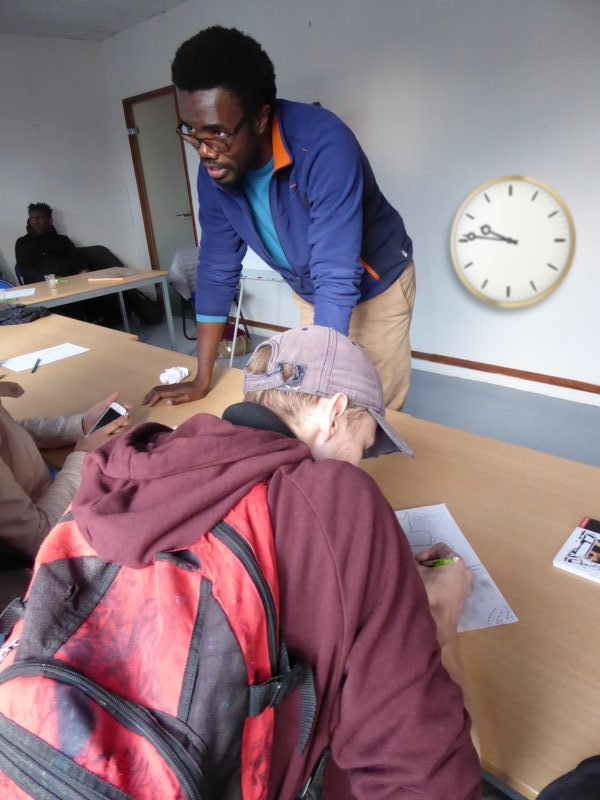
**9:46**
